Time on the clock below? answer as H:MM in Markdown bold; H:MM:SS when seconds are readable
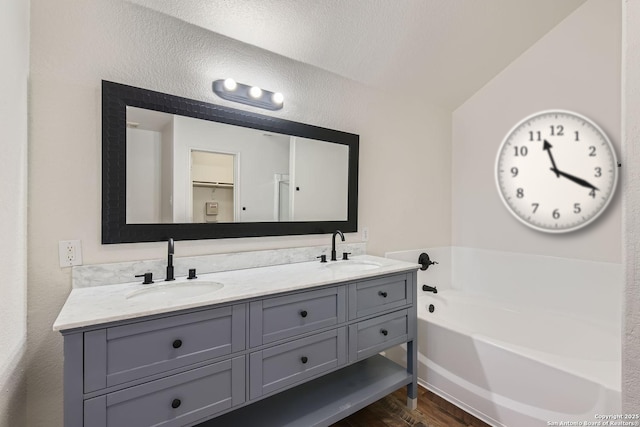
**11:19**
